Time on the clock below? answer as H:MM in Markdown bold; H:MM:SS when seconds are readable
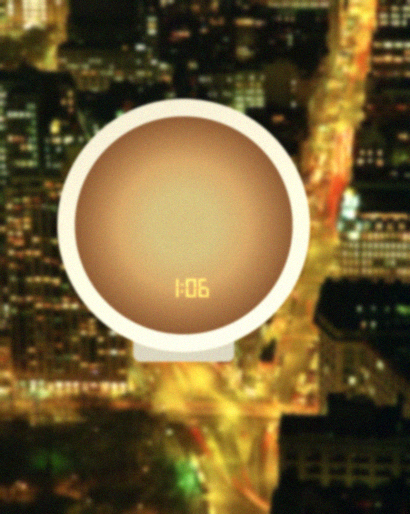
**1:06**
